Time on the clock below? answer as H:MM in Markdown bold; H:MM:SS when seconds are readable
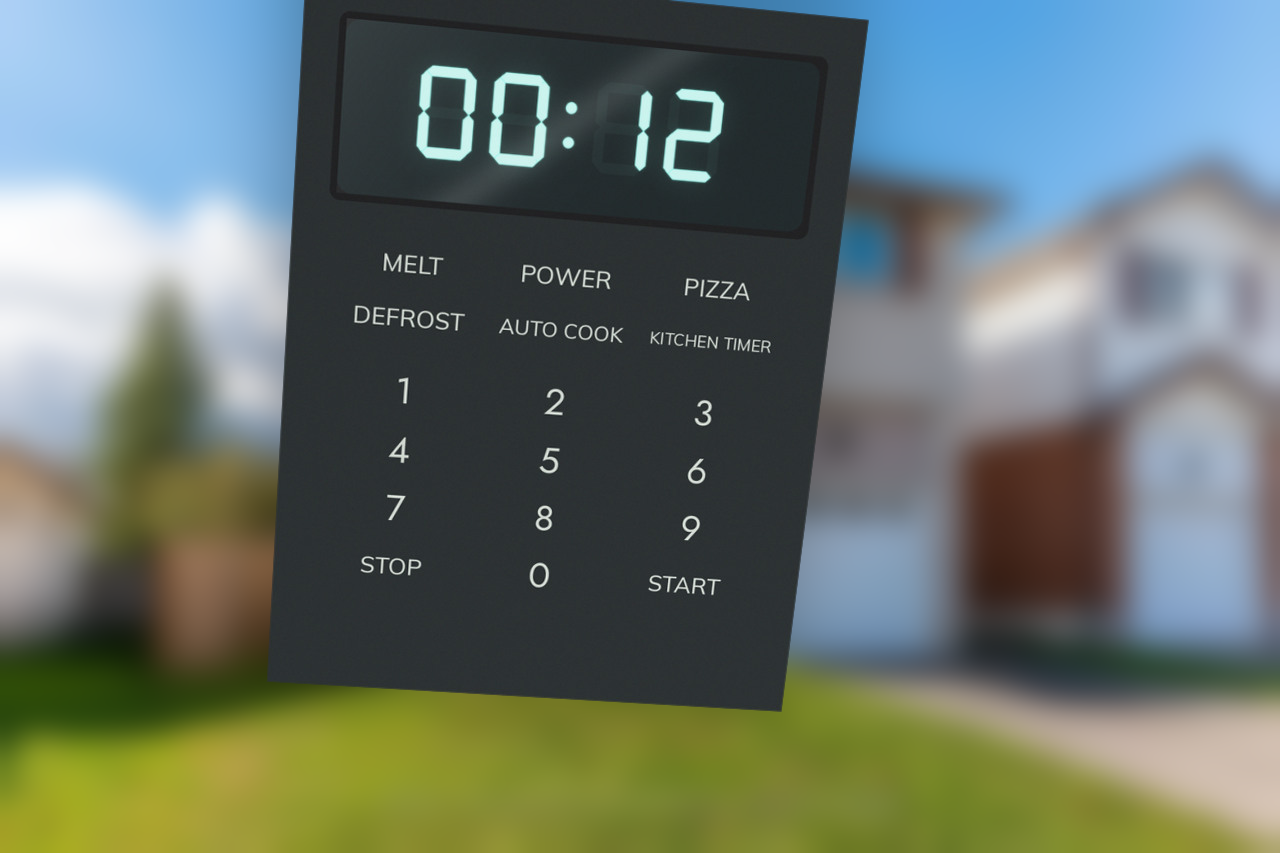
**0:12**
